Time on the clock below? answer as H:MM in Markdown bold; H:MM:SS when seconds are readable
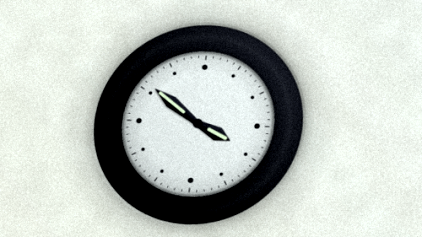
**3:51**
